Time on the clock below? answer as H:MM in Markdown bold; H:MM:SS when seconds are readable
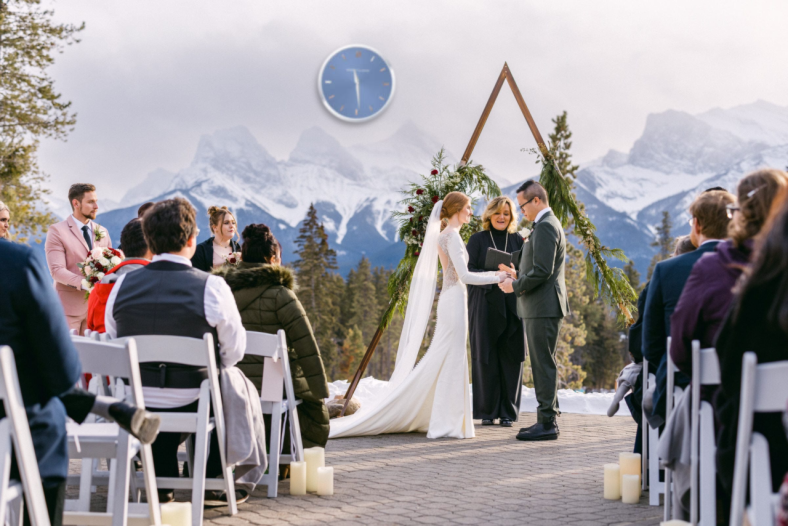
**11:29**
